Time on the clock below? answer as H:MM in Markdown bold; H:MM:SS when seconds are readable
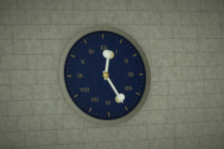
**12:25**
